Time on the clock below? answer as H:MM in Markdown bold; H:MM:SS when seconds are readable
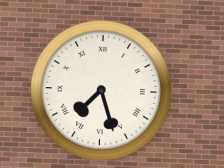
**7:27**
